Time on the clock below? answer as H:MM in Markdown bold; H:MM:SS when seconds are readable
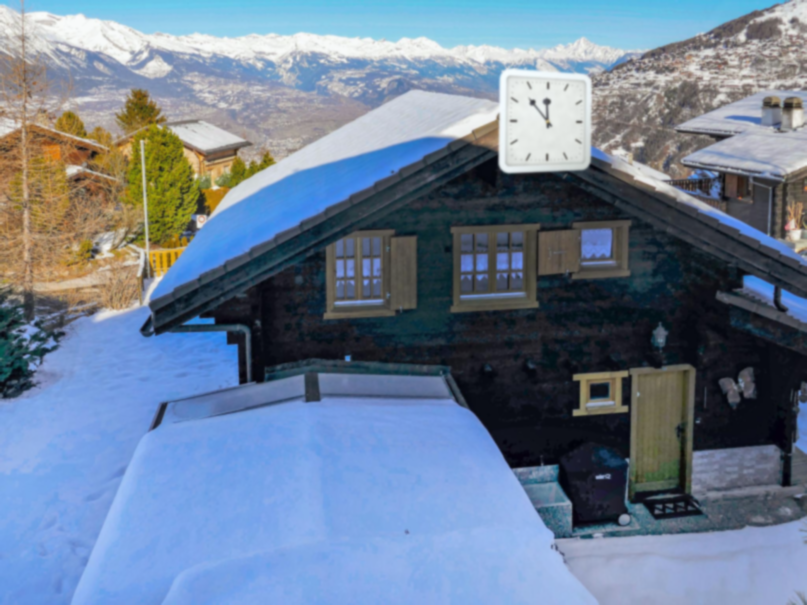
**11:53**
